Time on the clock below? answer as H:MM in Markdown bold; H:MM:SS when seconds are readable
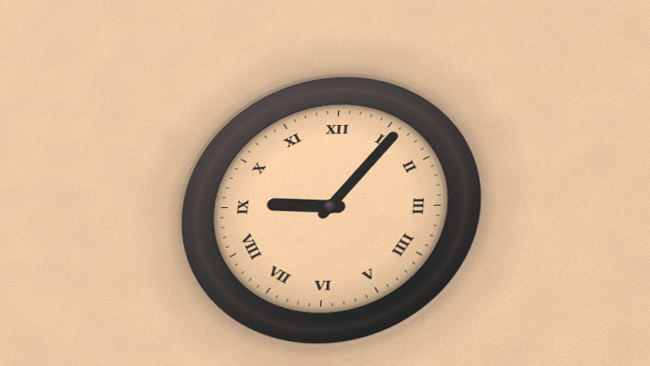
**9:06**
